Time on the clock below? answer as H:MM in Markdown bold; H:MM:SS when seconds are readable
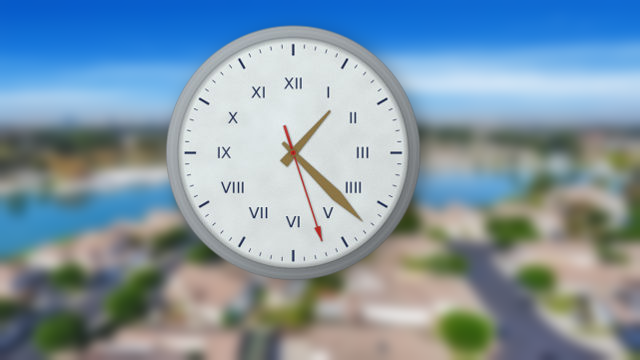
**1:22:27**
